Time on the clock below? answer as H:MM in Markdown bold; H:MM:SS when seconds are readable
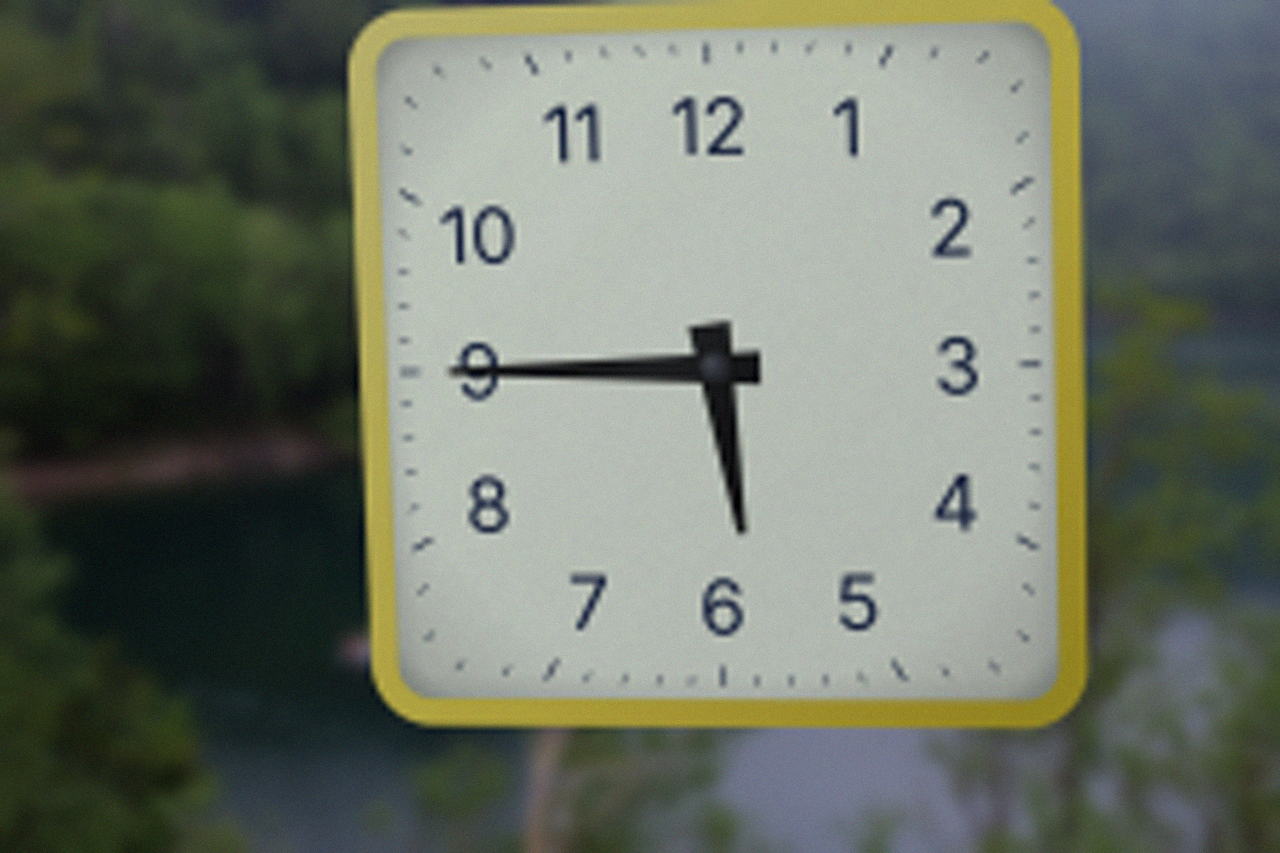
**5:45**
